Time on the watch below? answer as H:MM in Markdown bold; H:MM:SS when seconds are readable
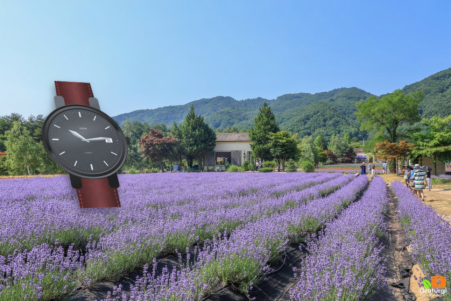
**10:14**
